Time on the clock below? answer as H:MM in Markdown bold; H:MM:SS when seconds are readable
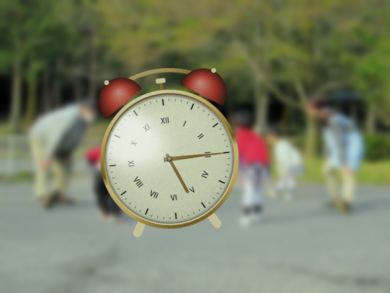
**5:15**
